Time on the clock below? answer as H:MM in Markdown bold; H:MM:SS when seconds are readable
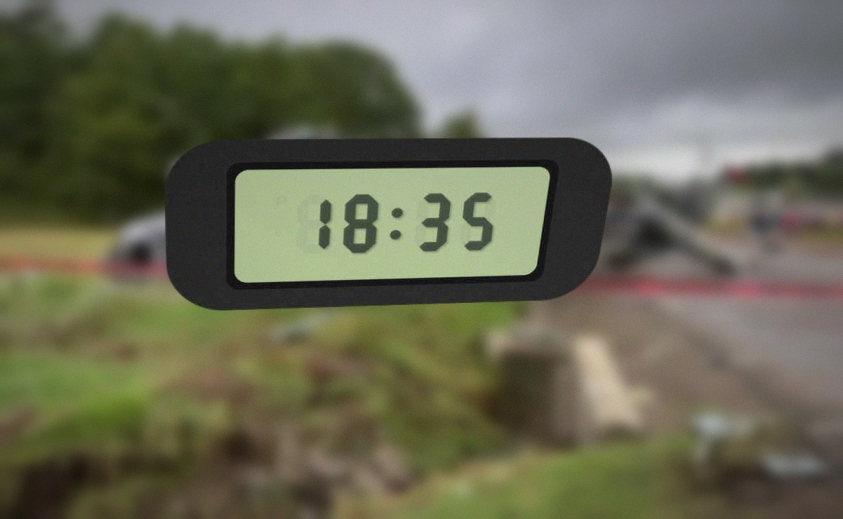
**18:35**
